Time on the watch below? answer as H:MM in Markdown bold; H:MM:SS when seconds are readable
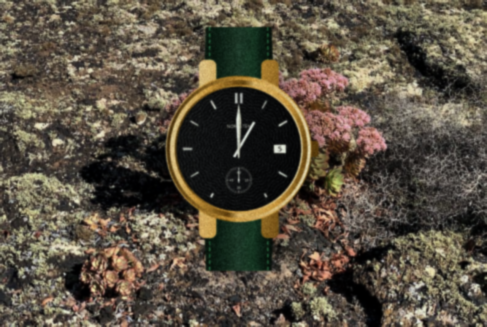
**1:00**
